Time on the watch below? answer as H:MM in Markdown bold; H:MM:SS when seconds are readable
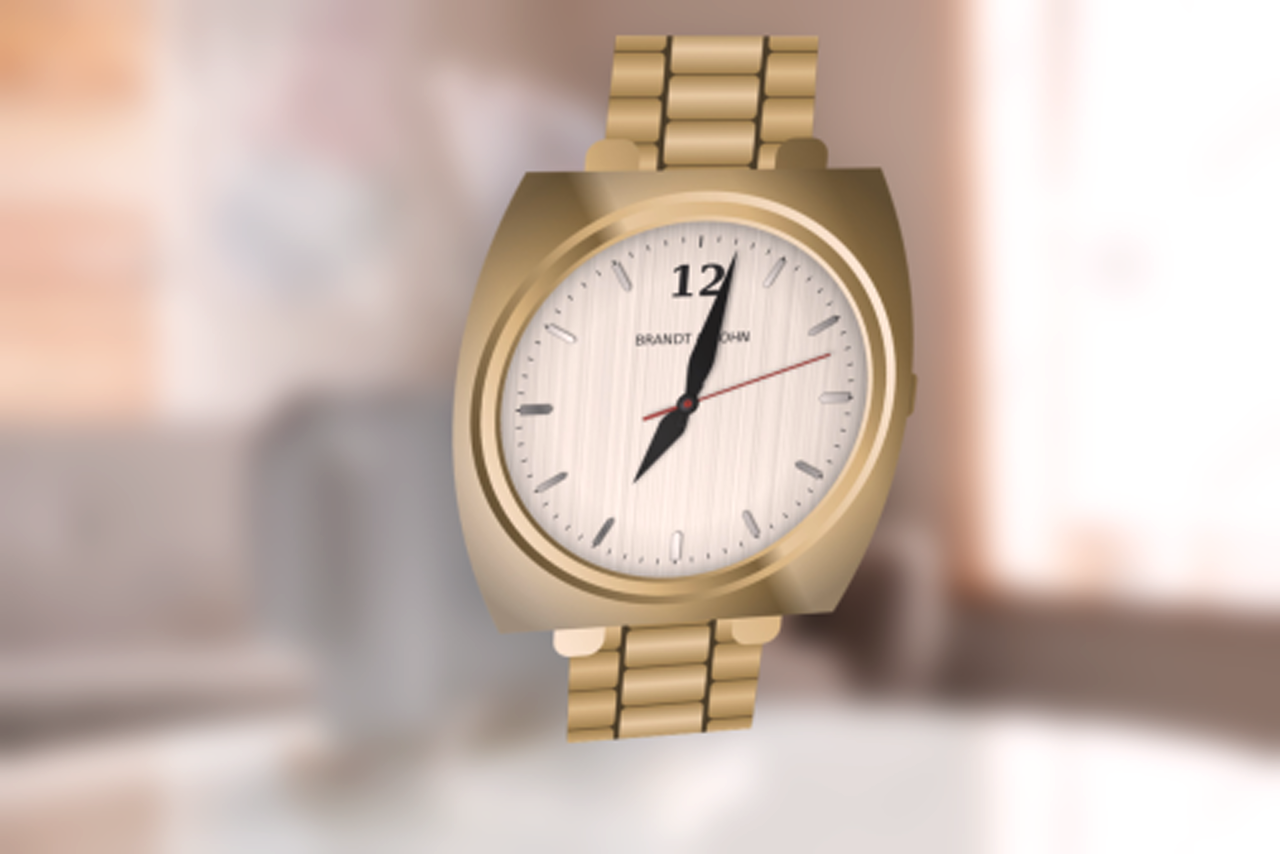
**7:02:12**
